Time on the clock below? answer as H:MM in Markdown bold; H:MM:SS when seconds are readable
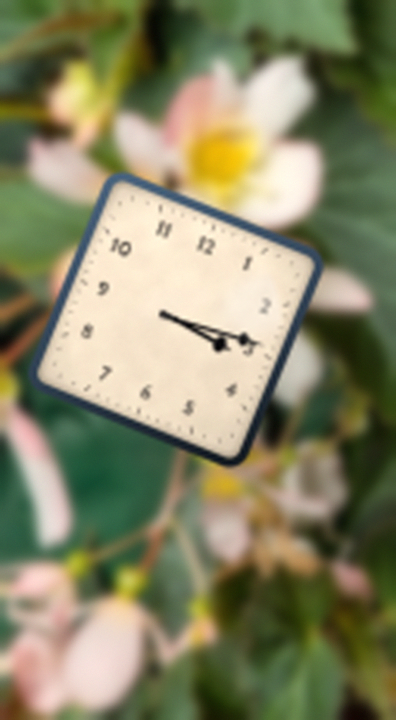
**3:14**
